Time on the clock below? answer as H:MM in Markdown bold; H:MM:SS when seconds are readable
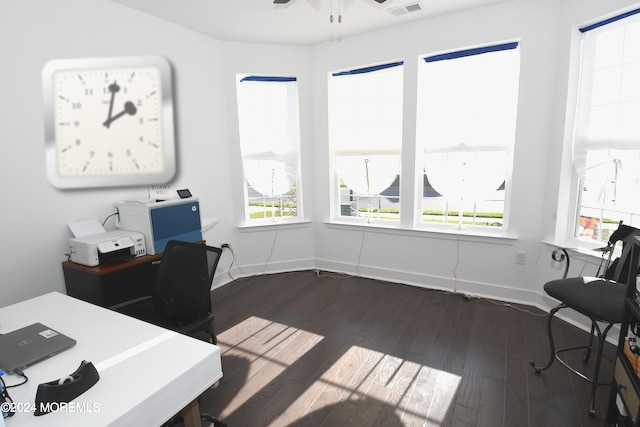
**2:02**
